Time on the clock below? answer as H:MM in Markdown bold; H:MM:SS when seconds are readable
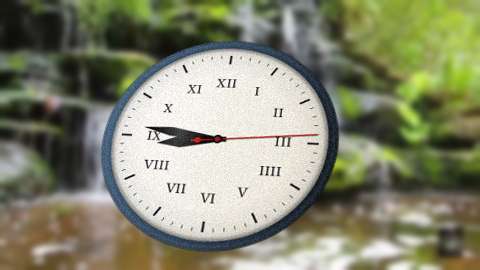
**8:46:14**
